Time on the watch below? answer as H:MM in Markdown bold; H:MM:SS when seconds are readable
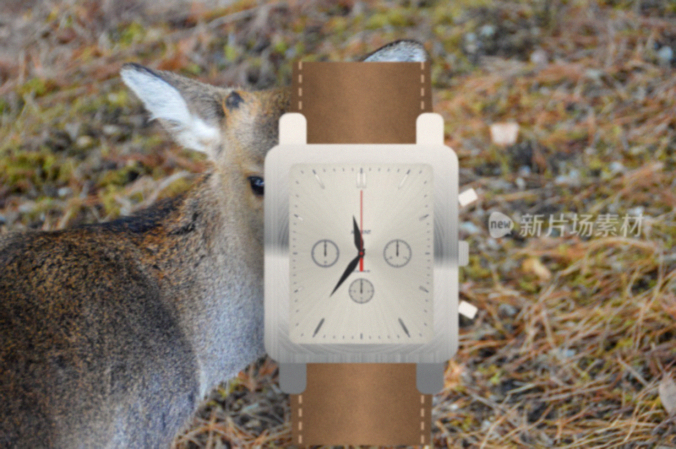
**11:36**
